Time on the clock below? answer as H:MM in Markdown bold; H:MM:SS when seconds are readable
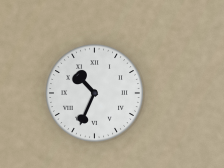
**10:34**
